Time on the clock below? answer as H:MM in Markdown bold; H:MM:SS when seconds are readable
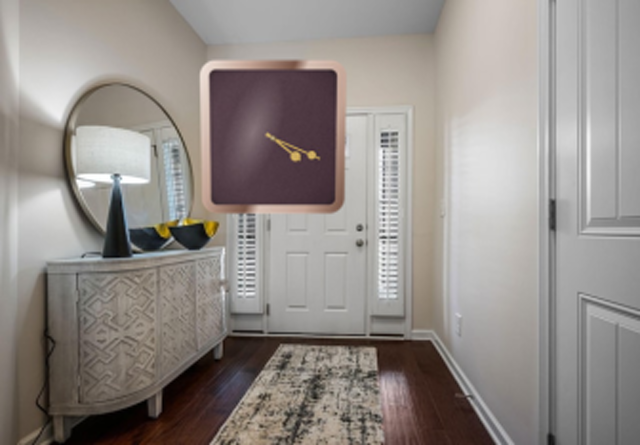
**4:19**
